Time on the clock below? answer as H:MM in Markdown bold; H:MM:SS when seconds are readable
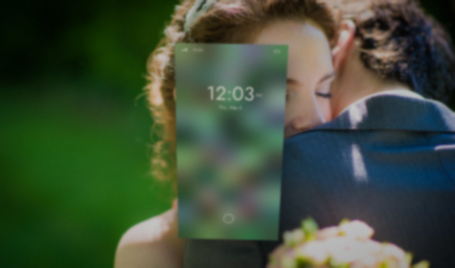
**12:03**
